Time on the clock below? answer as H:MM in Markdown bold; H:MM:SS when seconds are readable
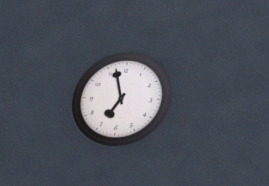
**6:57**
